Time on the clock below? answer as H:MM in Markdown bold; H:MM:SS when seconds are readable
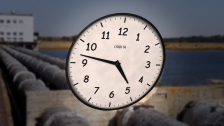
**4:47**
